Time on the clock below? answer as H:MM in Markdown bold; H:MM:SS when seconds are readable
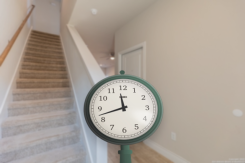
**11:42**
